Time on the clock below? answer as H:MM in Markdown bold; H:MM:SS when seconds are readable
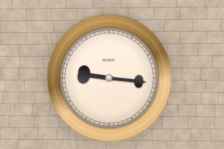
**9:16**
